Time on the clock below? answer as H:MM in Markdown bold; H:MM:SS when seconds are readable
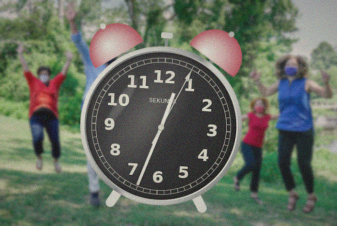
**12:33:04**
